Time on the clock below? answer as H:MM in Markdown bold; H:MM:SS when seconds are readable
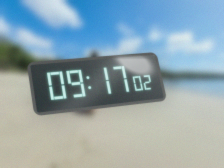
**9:17:02**
